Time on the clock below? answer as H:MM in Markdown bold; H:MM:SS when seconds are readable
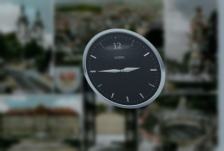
**2:45**
